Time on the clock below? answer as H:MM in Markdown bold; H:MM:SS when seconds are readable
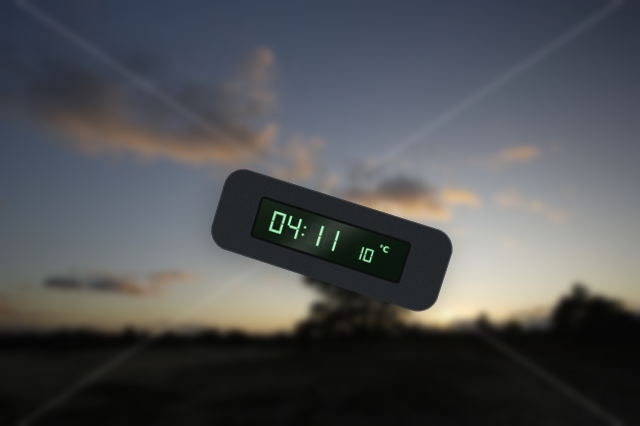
**4:11**
